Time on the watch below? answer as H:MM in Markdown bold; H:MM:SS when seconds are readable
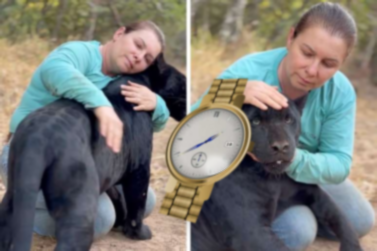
**1:39**
